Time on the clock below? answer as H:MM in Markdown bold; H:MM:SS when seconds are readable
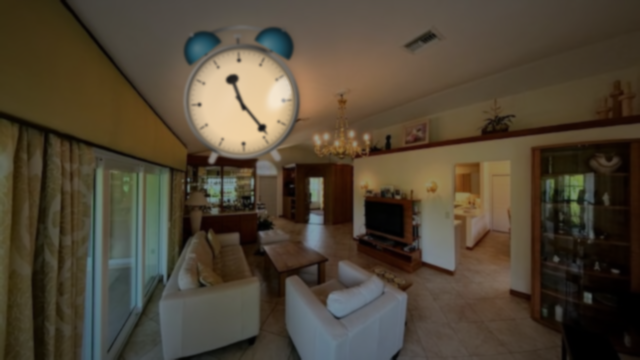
**11:24**
